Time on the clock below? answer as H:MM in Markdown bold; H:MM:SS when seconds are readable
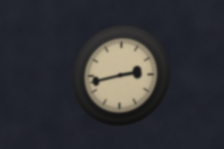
**2:43**
